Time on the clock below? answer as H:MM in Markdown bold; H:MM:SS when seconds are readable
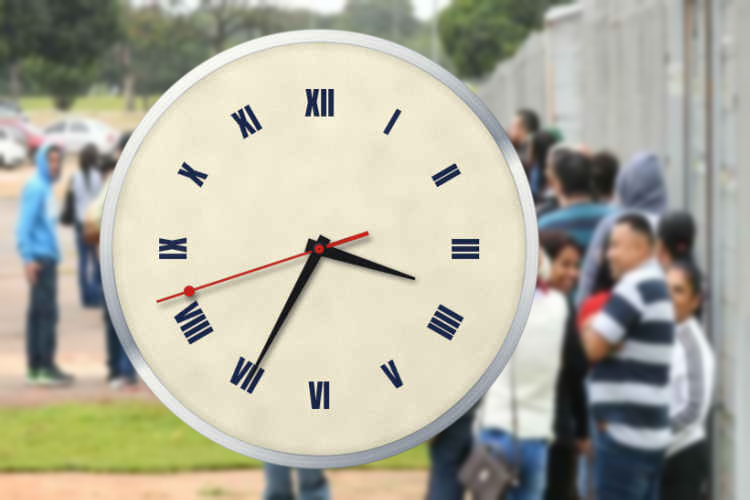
**3:34:42**
